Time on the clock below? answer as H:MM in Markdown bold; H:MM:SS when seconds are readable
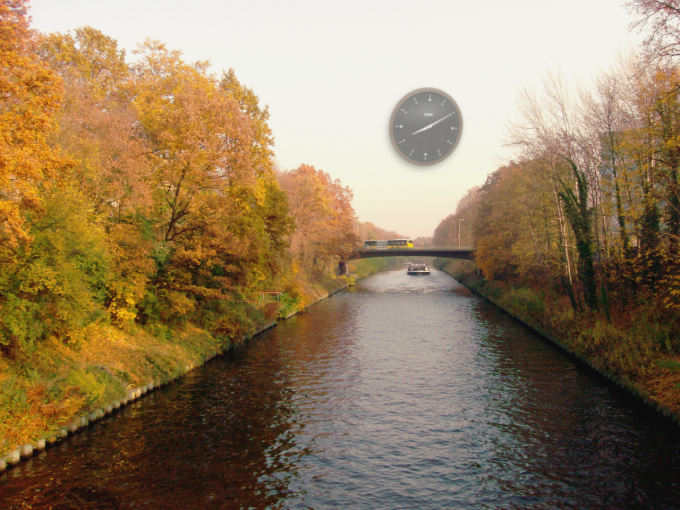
**8:10**
